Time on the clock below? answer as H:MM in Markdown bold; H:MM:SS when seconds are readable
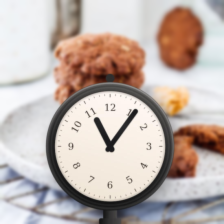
**11:06**
